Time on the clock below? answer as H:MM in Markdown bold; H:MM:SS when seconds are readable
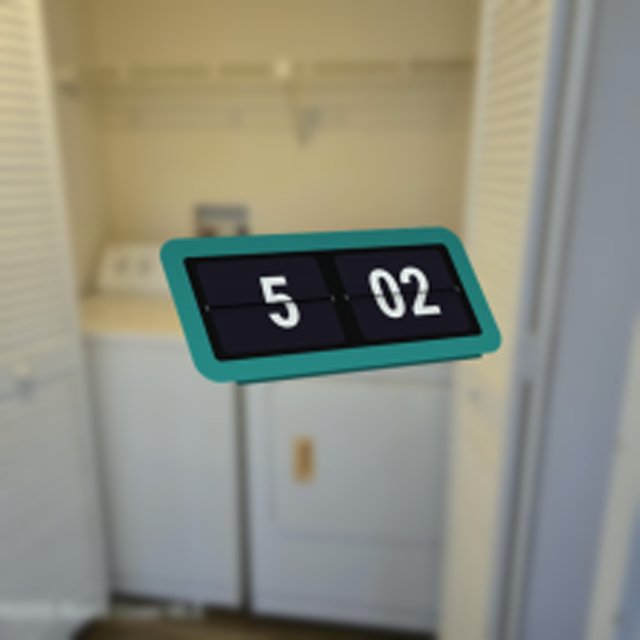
**5:02**
